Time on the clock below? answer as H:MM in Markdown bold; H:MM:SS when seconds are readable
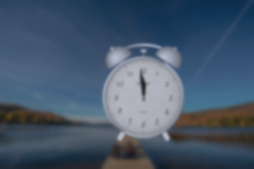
**11:59**
